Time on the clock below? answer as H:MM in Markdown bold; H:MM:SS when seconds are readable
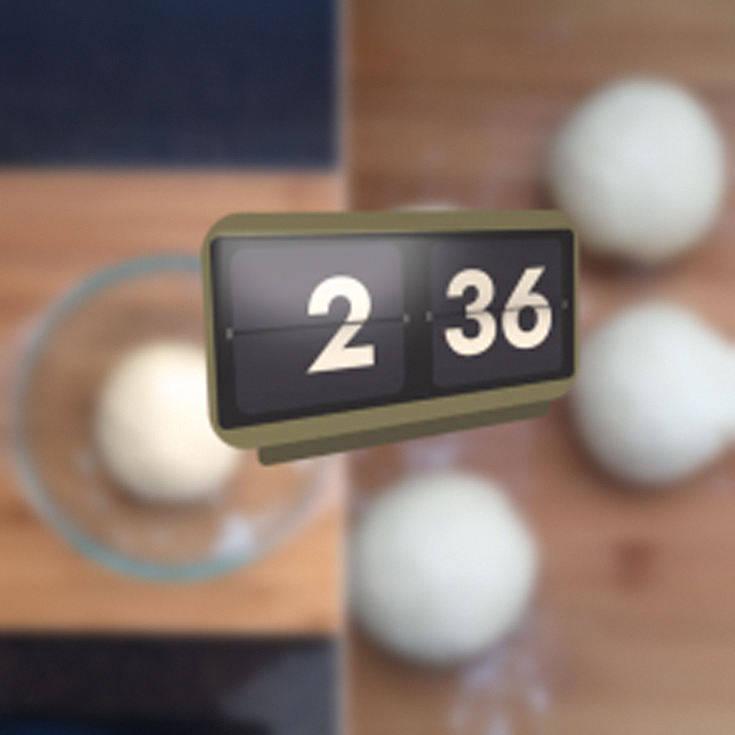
**2:36**
